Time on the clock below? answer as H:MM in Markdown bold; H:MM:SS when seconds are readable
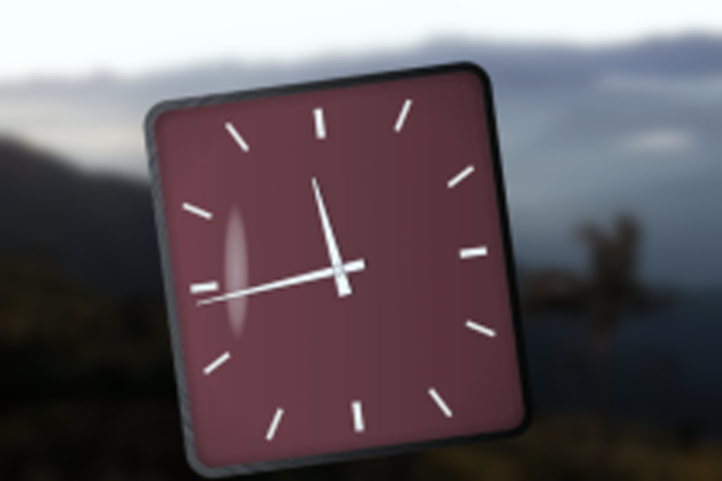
**11:44**
